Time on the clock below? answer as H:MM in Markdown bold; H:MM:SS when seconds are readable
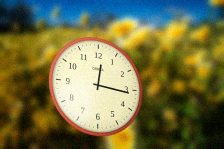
**12:16**
